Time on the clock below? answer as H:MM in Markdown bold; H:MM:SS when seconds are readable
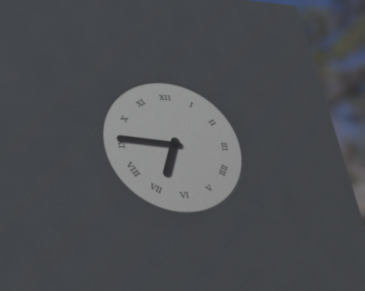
**6:46**
